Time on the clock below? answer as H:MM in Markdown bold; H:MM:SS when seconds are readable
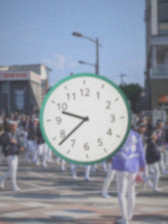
**9:38**
